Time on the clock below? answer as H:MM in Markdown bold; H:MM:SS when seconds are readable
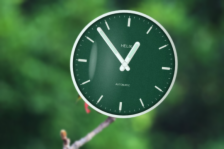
**12:53**
